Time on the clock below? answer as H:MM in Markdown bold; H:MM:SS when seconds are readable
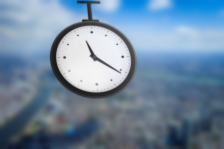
**11:21**
